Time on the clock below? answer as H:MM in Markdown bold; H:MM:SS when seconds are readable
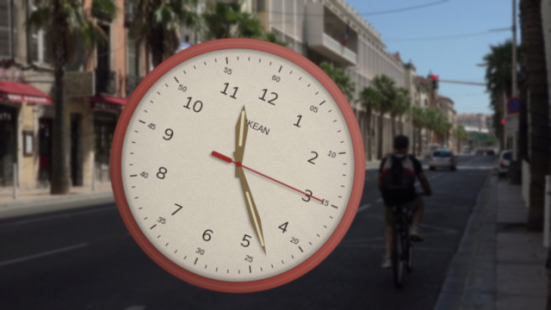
**11:23:15**
